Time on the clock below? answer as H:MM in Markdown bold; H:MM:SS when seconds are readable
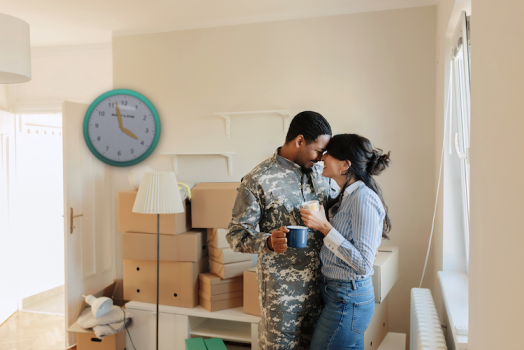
**3:57**
